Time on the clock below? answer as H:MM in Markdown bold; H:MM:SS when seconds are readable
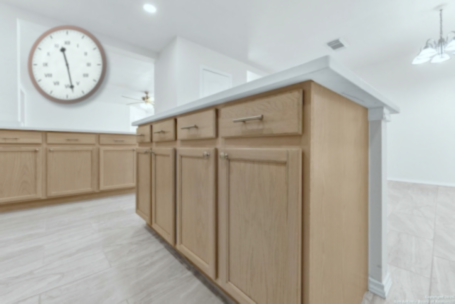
**11:28**
